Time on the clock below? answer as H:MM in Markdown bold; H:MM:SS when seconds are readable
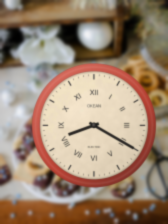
**8:20**
